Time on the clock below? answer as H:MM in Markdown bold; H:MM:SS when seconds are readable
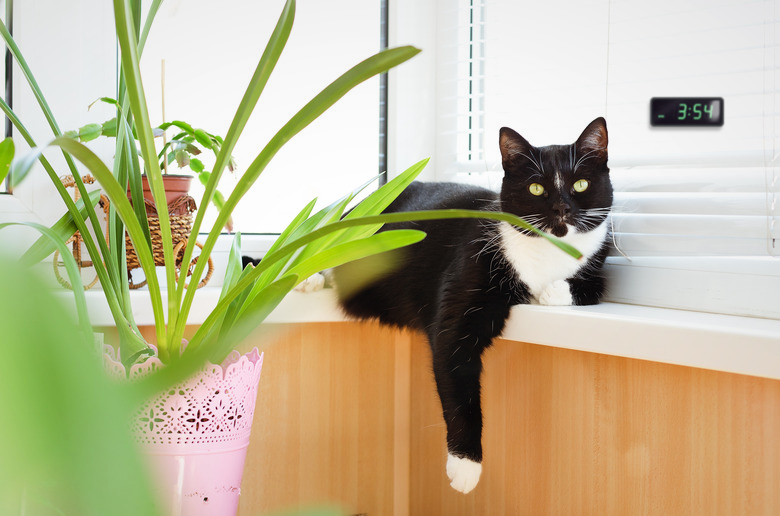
**3:54**
